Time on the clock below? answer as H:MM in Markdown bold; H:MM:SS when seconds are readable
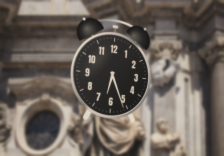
**6:26**
